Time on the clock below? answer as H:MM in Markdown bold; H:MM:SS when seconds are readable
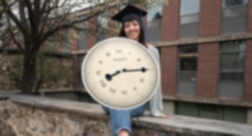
**8:15**
